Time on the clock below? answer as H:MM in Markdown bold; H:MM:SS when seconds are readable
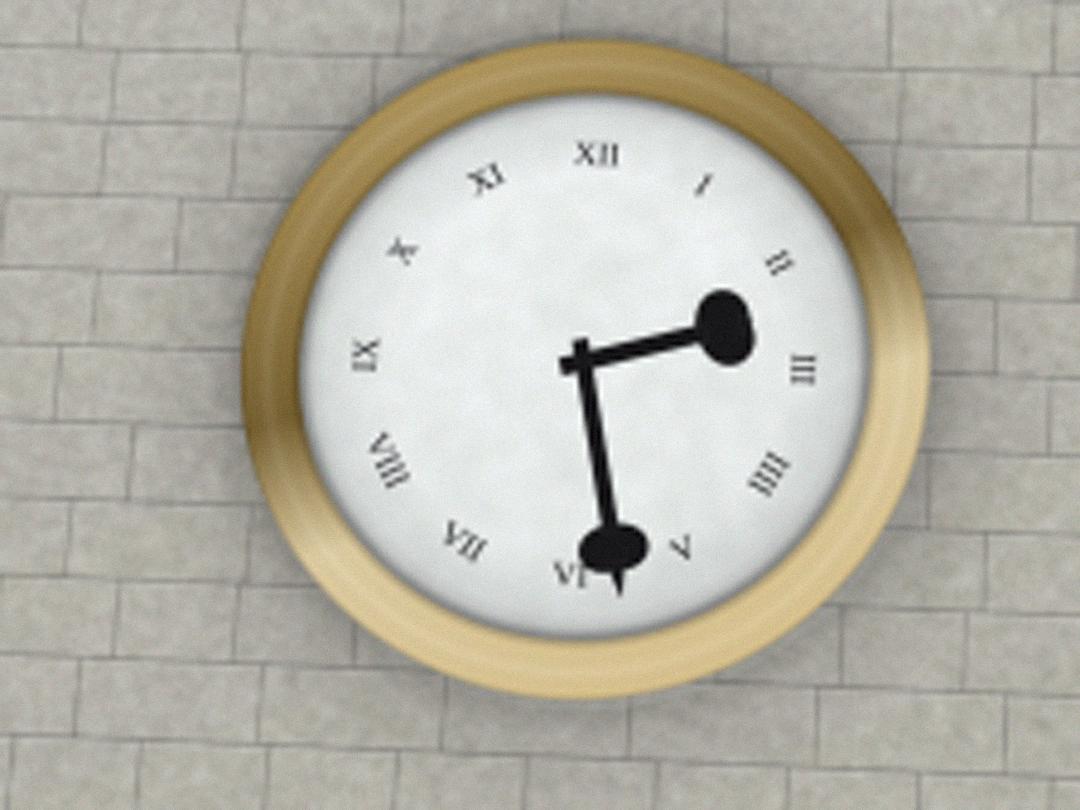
**2:28**
